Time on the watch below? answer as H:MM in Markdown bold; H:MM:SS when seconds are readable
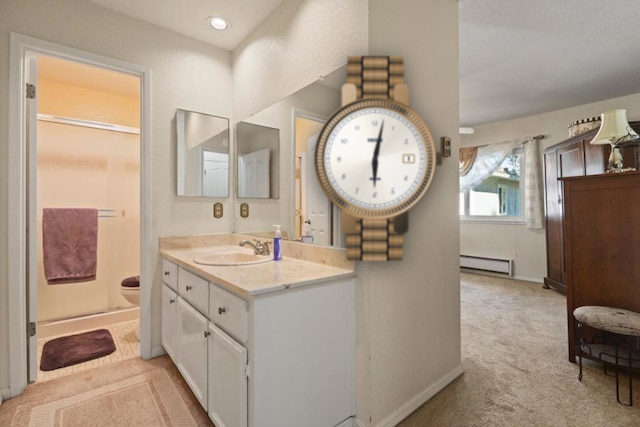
**6:02**
